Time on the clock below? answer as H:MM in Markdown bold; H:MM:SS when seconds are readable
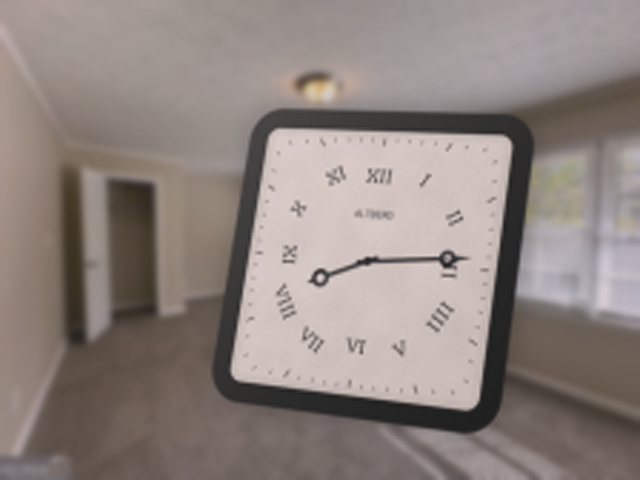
**8:14**
